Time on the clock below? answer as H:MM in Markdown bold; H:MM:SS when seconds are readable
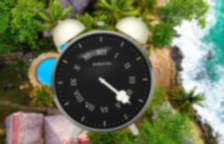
**4:22**
